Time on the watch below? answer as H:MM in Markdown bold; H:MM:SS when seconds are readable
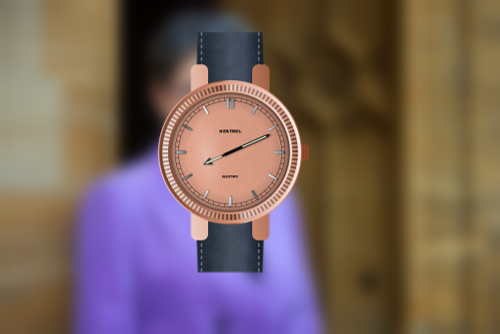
**8:11**
